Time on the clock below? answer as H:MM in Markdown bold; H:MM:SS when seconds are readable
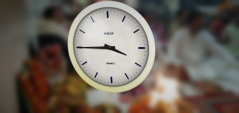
**3:45**
